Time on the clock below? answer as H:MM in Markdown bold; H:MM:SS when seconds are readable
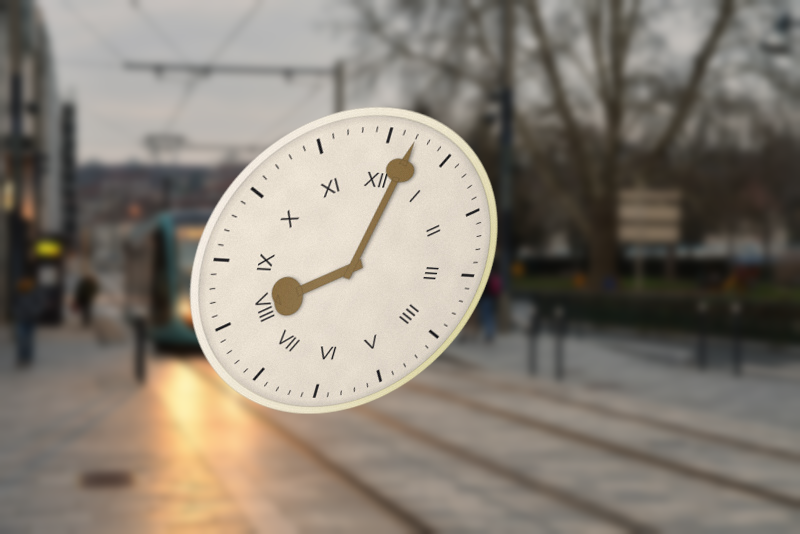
**8:02**
